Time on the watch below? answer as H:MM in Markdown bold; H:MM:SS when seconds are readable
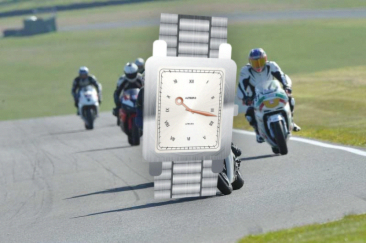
**10:17**
